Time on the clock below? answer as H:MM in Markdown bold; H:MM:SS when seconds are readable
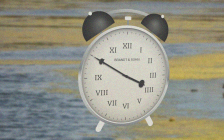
**3:50**
